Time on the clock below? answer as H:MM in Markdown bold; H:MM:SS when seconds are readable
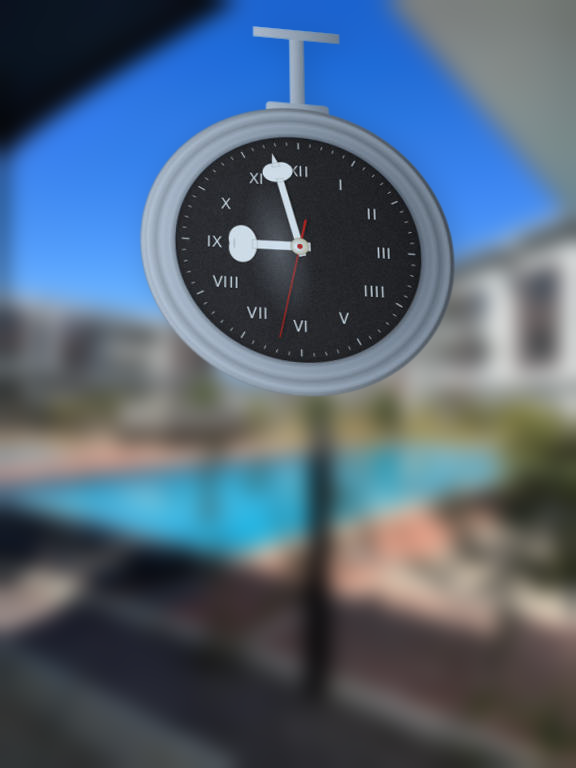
**8:57:32**
